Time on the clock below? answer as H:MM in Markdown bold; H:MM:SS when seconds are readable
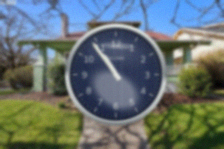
**10:54**
